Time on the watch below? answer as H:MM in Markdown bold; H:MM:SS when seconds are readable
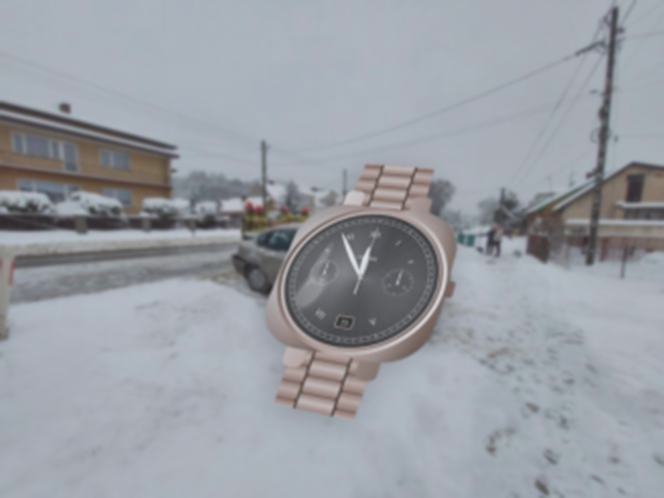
**11:54**
